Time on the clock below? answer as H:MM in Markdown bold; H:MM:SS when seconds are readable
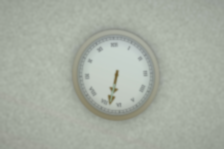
**6:33**
